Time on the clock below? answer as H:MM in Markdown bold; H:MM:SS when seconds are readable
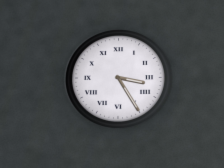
**3:25**
